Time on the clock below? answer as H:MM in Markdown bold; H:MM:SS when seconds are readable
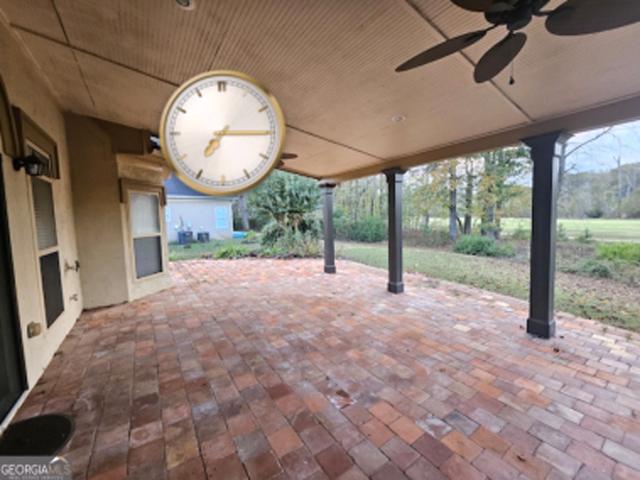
**7:15**
